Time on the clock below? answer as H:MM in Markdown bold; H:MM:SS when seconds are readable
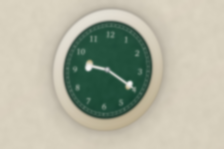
**9:20**
